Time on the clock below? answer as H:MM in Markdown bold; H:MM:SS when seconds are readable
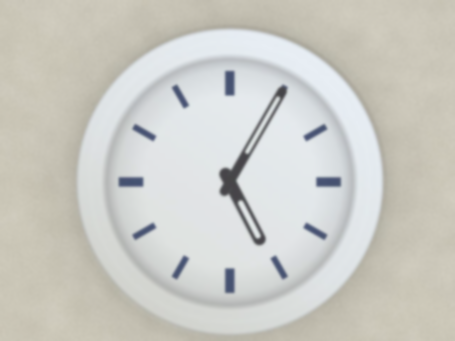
**5:05**
